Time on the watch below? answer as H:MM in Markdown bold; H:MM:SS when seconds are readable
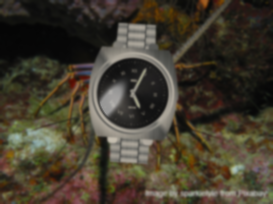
**5:04**
